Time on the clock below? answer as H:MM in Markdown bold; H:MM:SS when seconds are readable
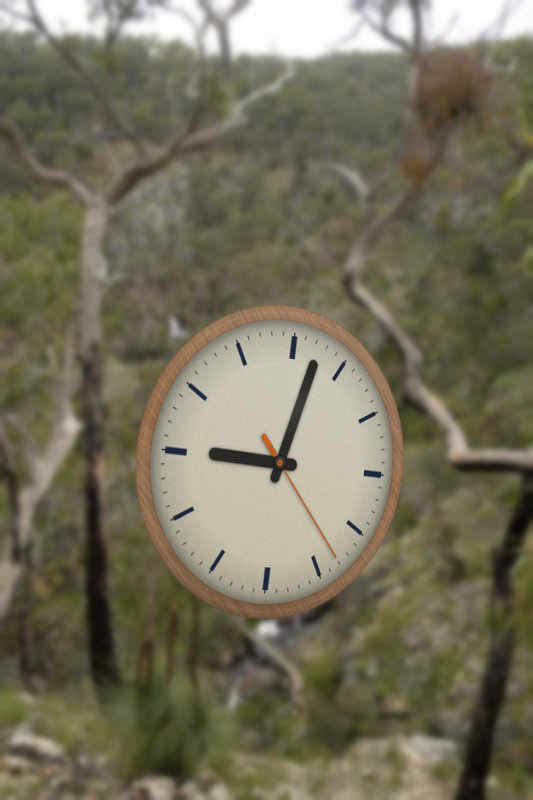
**9:02:23**
